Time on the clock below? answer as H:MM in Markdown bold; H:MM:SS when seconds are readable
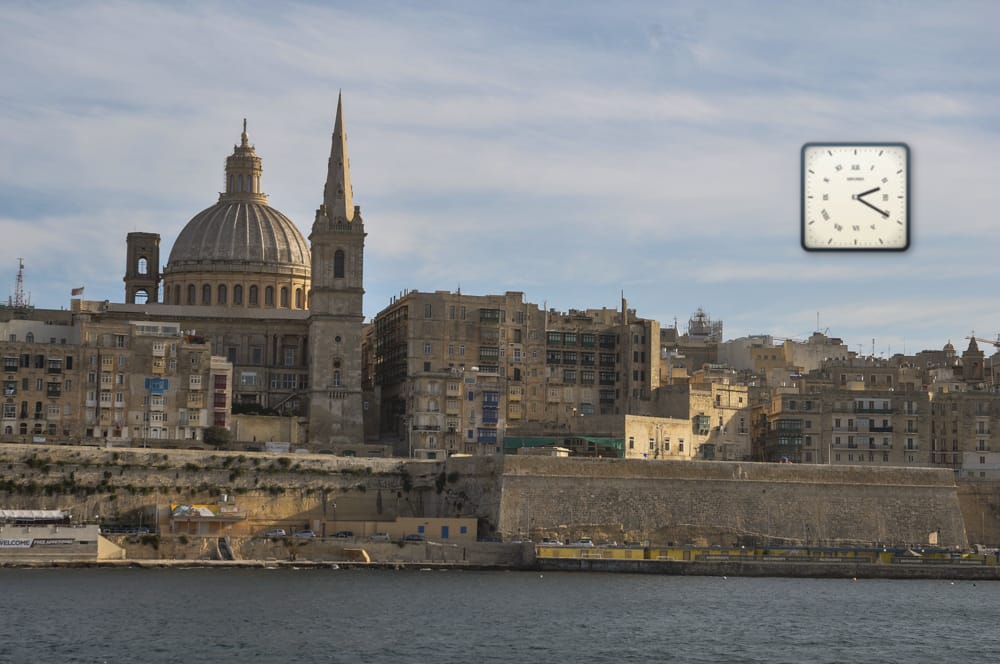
**2:20**
